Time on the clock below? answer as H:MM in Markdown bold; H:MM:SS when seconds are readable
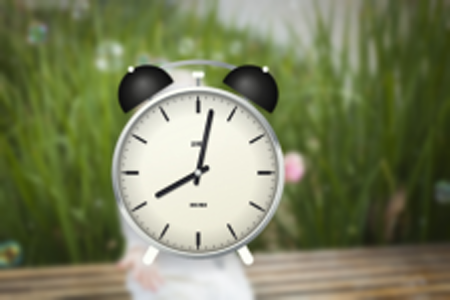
**8:02**
